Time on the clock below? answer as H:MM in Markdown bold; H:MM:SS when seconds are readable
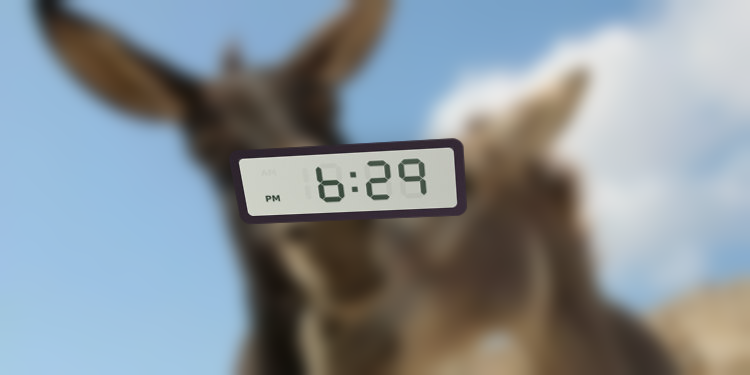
**6:29**
